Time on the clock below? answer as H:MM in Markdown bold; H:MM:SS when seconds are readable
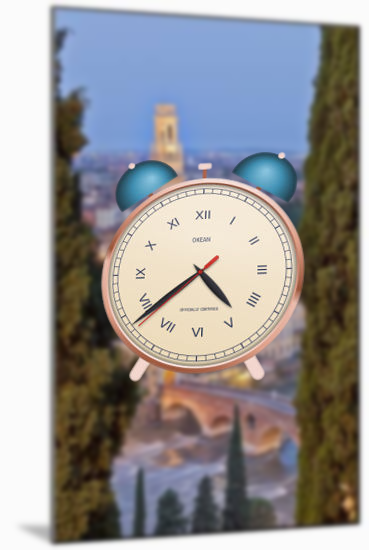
**4:38:38**
